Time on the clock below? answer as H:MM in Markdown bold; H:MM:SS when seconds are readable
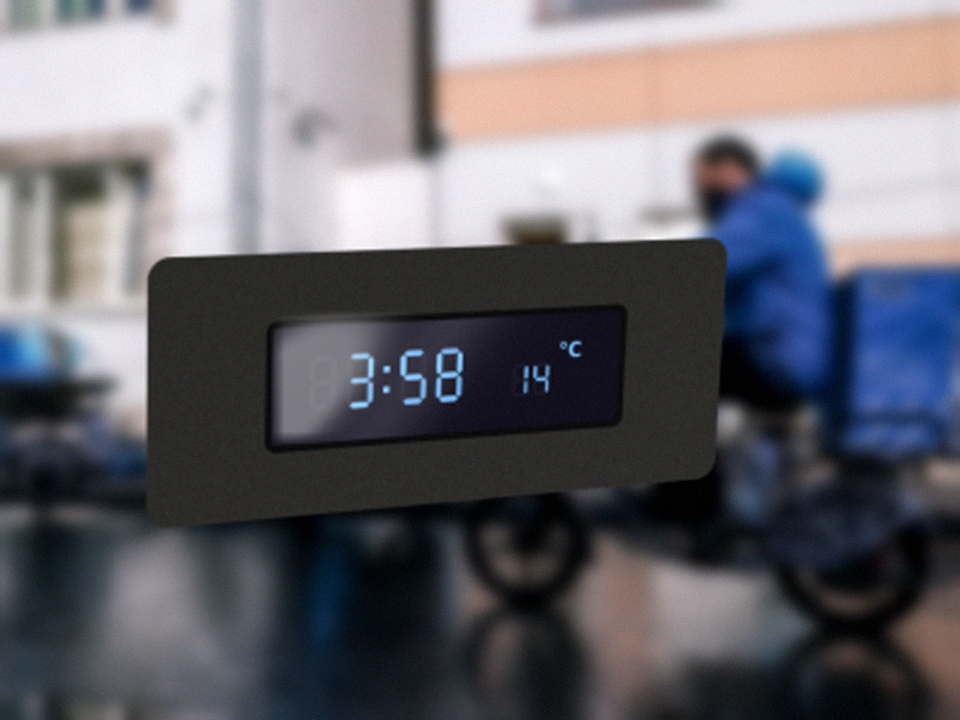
**3:58**
